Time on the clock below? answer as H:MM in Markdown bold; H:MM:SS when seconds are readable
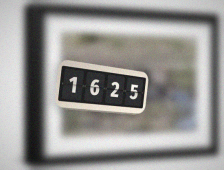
**16:25**
